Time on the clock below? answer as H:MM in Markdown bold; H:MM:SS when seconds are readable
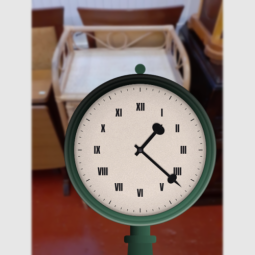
**1:22**
